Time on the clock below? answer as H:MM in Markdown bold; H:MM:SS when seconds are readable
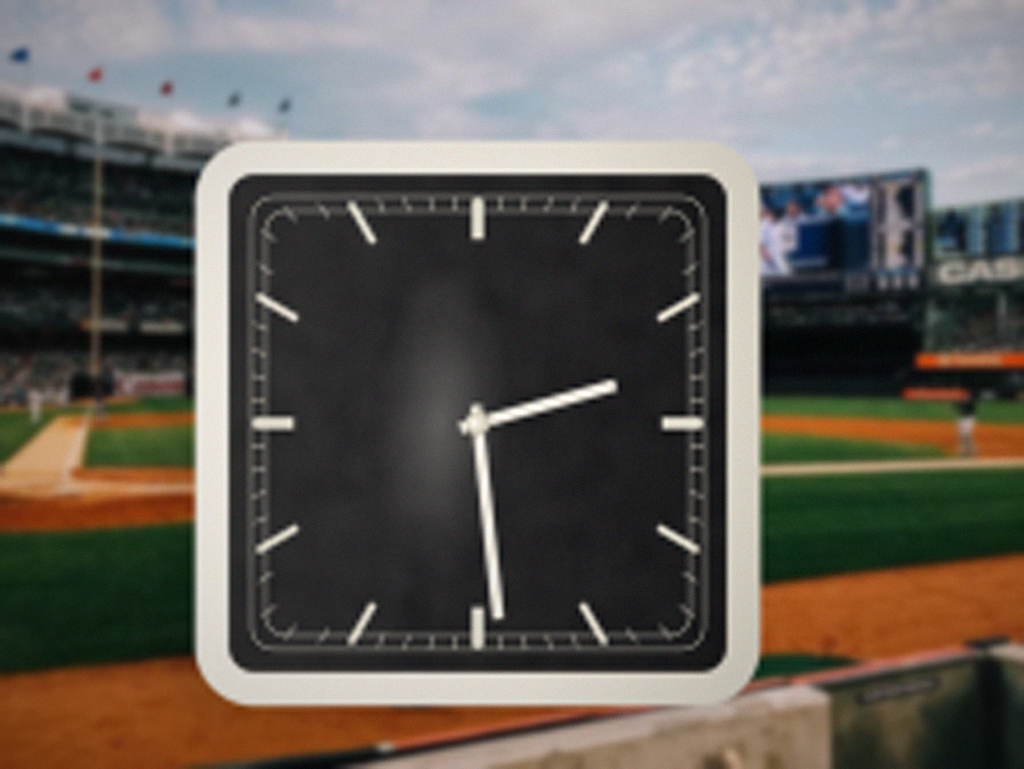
**2:29**
